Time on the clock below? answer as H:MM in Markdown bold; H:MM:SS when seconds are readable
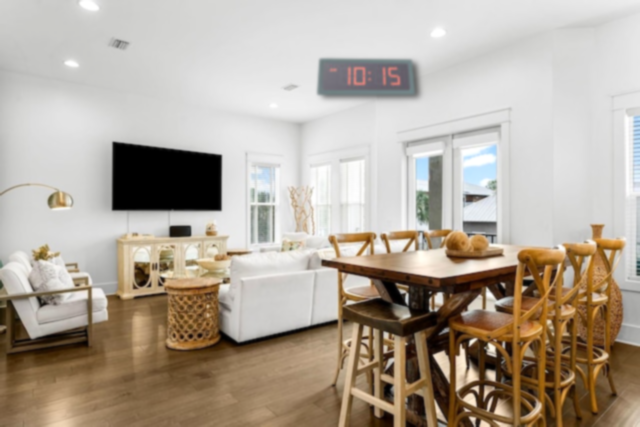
**10:15**
